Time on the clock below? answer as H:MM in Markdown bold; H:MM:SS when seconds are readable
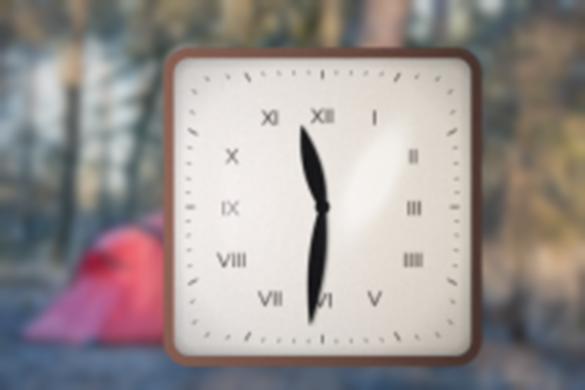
**11:31**
